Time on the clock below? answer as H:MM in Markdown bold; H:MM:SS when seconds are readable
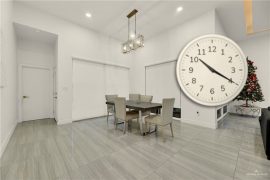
**10:20**
